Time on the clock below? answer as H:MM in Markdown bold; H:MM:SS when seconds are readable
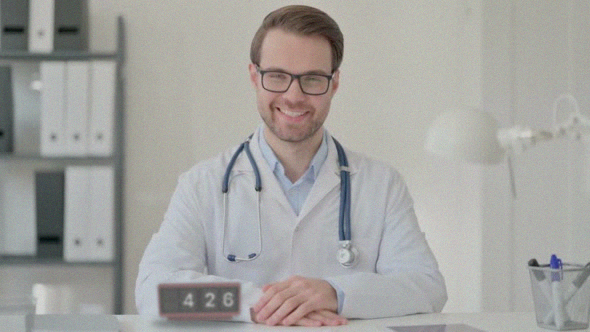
**4:26**
